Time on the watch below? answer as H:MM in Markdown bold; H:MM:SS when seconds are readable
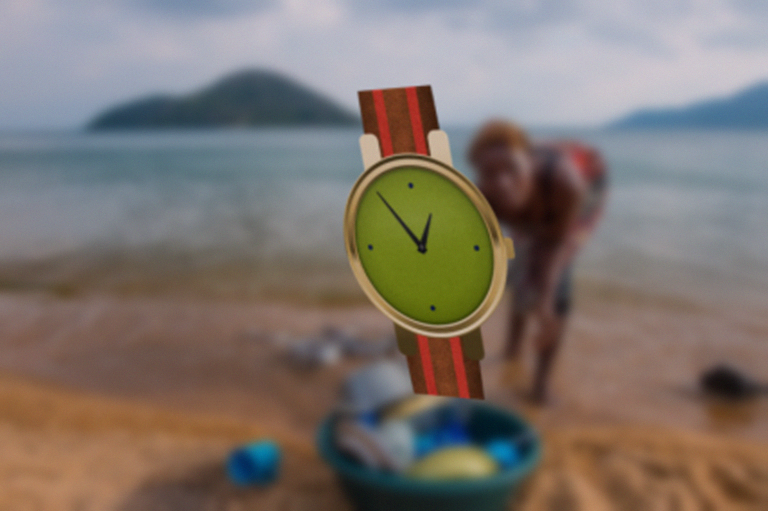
**12:54**
